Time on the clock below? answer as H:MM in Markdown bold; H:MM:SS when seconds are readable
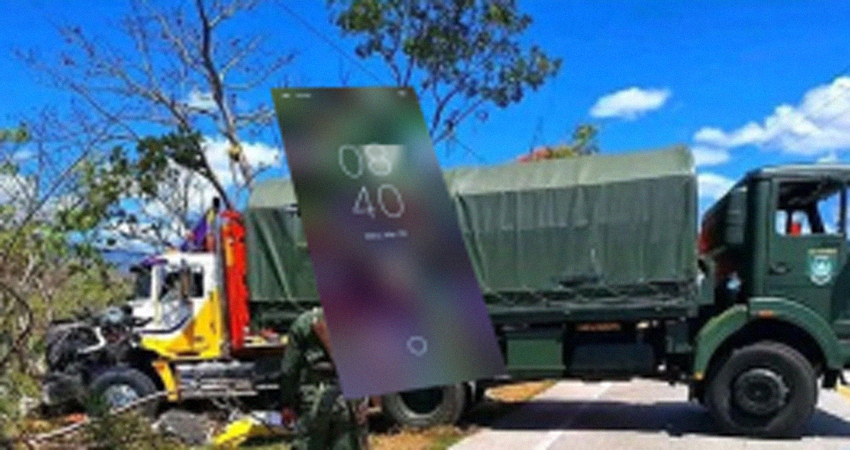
**8:40**
